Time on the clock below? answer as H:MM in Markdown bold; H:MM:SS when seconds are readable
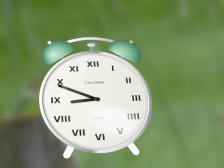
**8:49**
